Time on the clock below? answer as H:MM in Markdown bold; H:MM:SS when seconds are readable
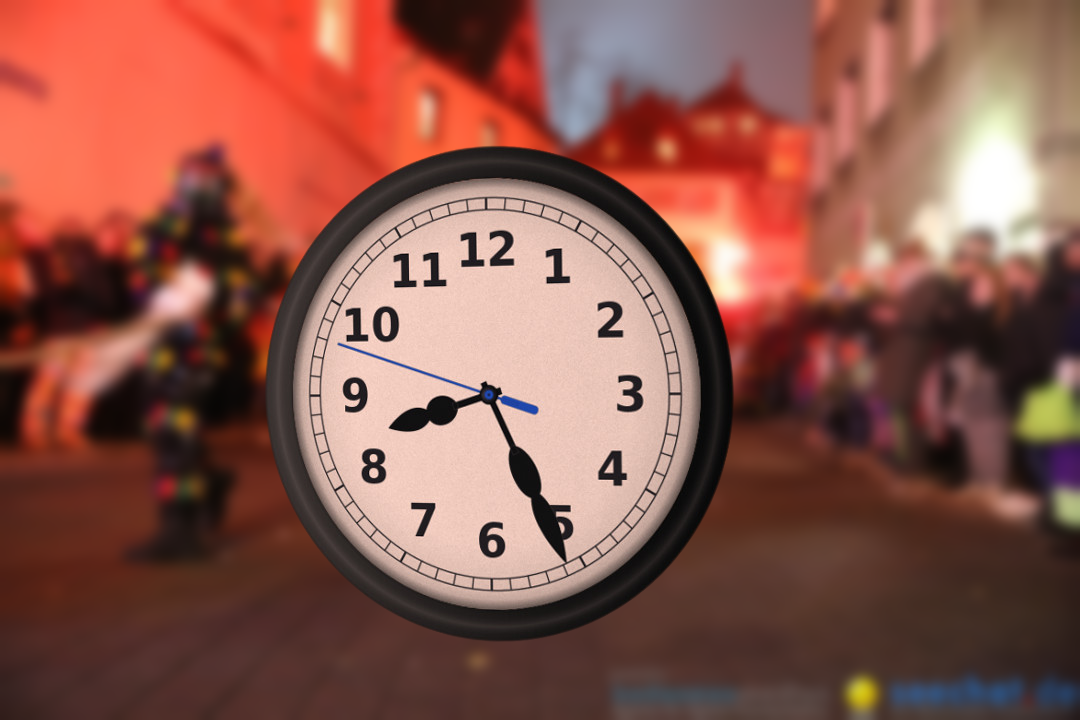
**8:25:48**
